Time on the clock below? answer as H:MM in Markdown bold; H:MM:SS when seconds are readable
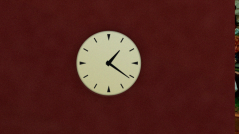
**1:21**
